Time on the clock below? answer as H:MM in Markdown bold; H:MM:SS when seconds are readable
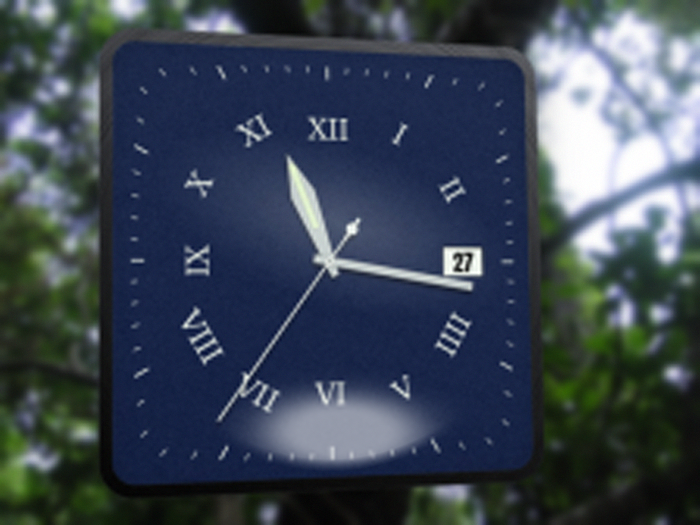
**11:16:36**
